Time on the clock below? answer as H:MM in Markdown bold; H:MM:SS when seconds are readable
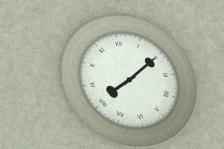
**8:10**
